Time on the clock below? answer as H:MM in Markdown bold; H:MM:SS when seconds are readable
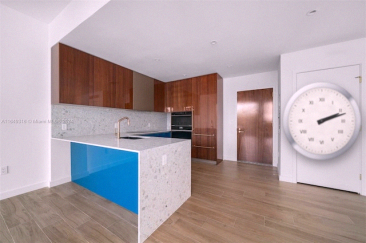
**2:12**
